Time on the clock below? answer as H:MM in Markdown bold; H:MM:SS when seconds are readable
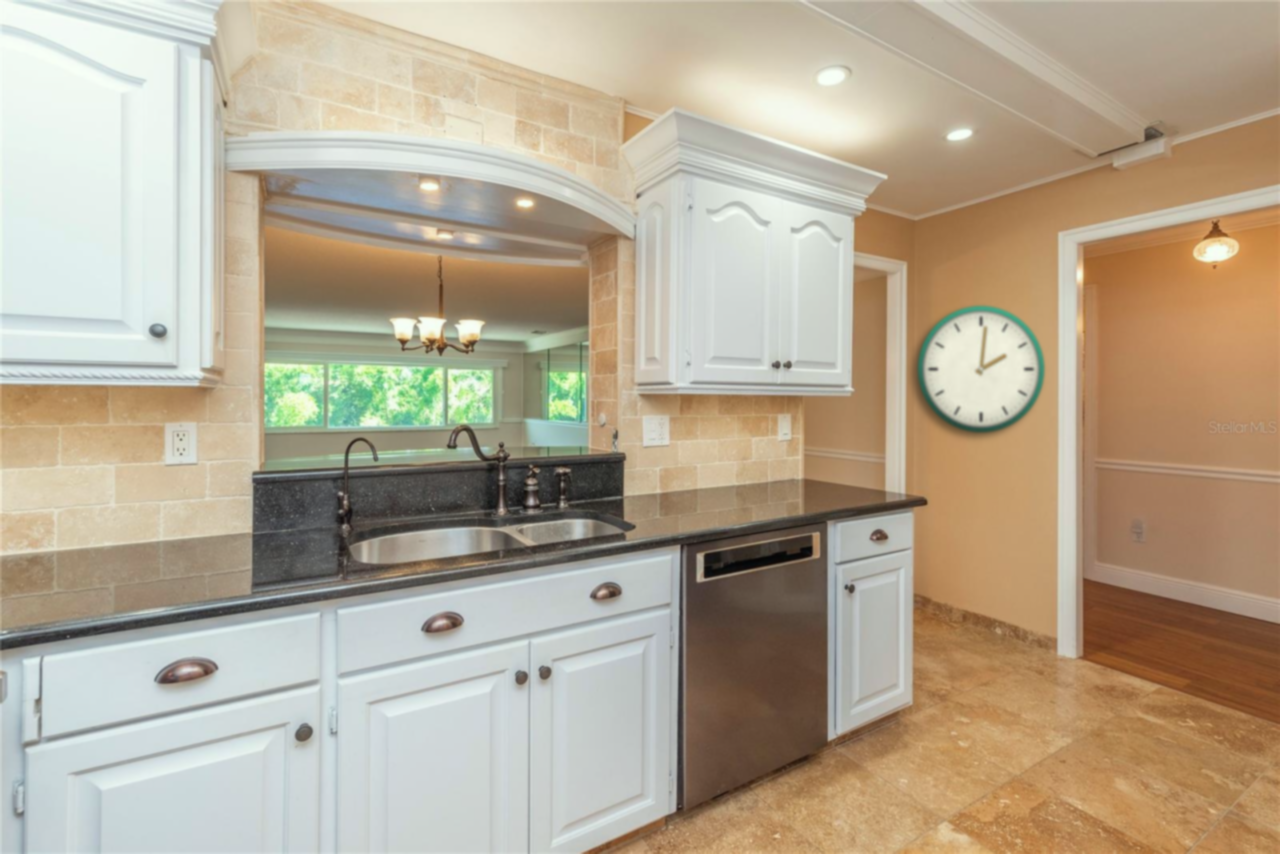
**2:01**
